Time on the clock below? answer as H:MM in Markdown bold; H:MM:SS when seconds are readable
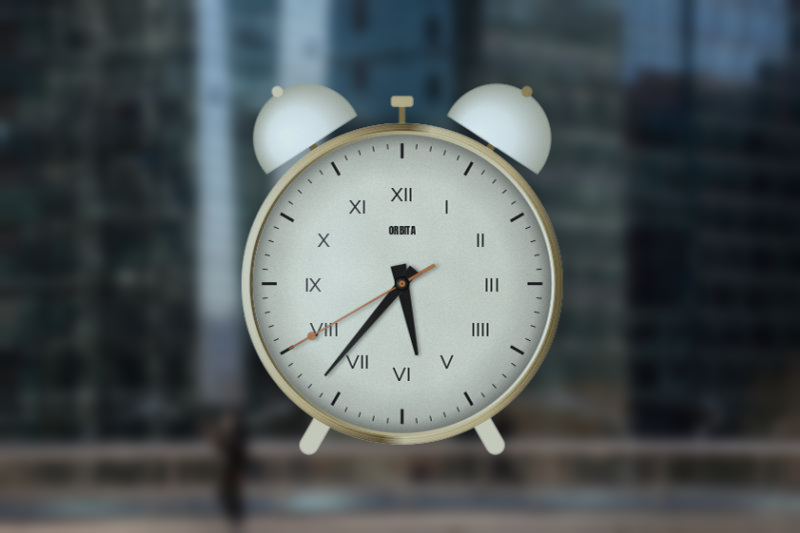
**5:36:40**
